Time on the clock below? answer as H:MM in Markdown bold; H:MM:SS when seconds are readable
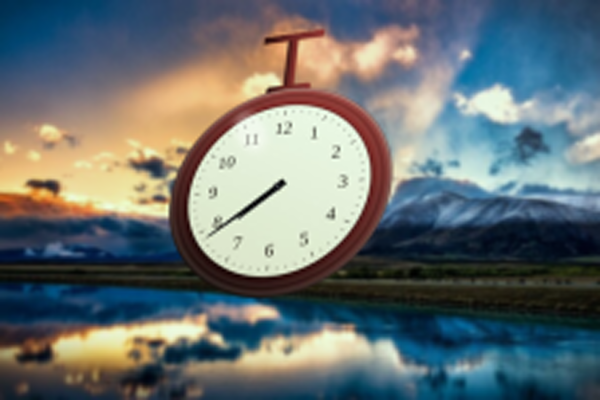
**7:39**
